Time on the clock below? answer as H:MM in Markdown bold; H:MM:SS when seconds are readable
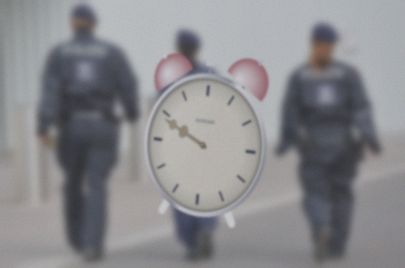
**9:49**
